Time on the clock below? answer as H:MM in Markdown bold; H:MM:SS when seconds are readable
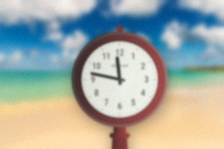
**11:47**
